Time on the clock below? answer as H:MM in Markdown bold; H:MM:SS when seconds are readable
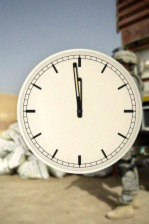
**11:59**
